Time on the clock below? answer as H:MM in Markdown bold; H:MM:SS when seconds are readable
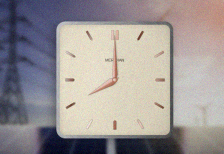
**8:00**
